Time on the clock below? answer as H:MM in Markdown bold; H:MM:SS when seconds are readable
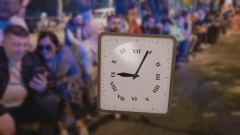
**9:04**
